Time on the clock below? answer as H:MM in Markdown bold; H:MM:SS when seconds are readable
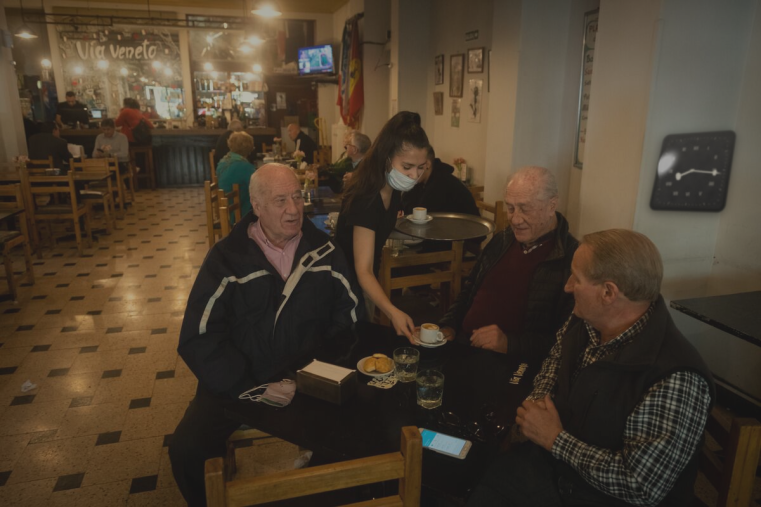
**8:16**
